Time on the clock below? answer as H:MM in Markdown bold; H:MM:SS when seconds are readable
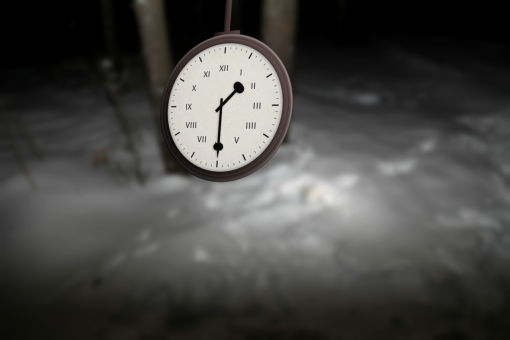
**1:30**
